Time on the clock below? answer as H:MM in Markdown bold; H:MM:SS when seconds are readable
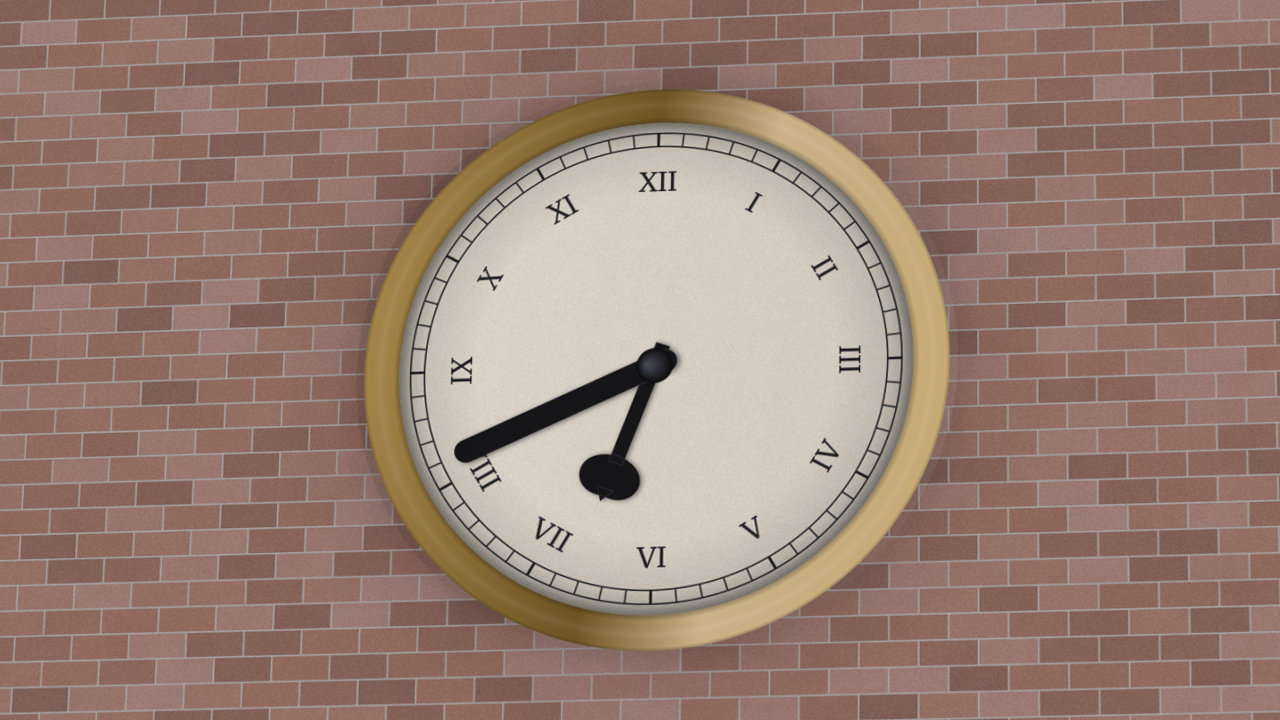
**6:41**
